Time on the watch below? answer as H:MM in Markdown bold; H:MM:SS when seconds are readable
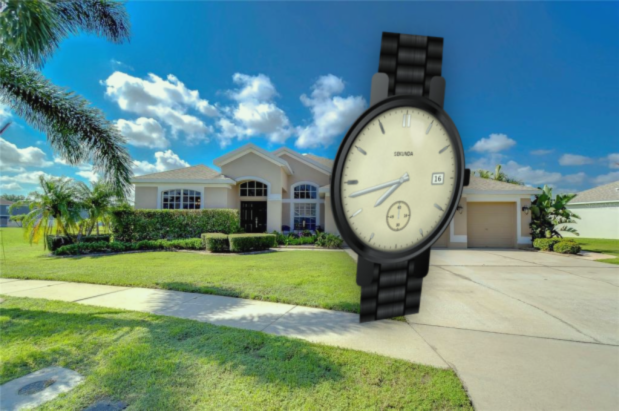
**7:43**
